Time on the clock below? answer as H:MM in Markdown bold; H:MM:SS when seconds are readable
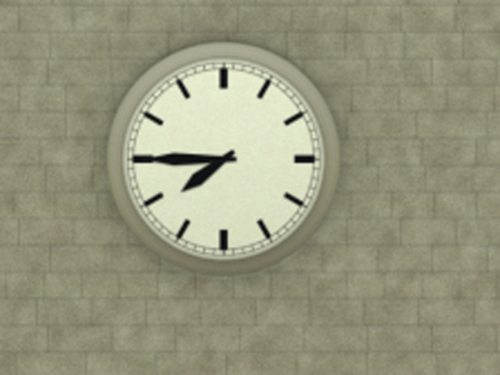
**7:45**
